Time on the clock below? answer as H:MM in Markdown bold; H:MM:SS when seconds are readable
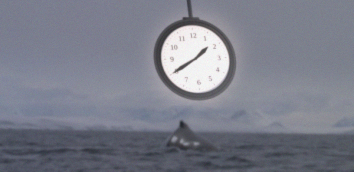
**1:40**
